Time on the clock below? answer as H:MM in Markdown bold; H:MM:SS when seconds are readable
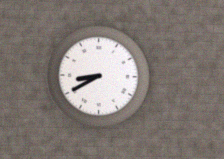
**8:40**
